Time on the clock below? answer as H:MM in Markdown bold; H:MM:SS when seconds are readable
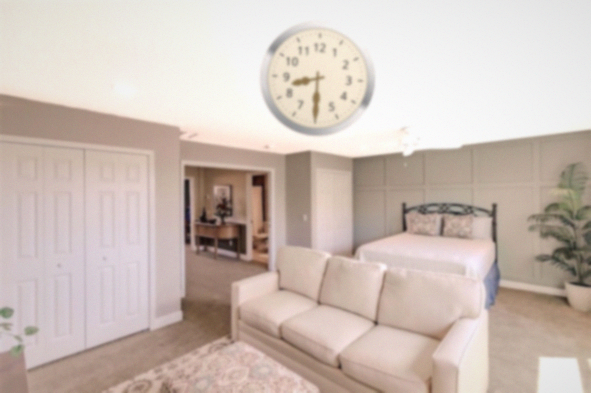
**8:30**
